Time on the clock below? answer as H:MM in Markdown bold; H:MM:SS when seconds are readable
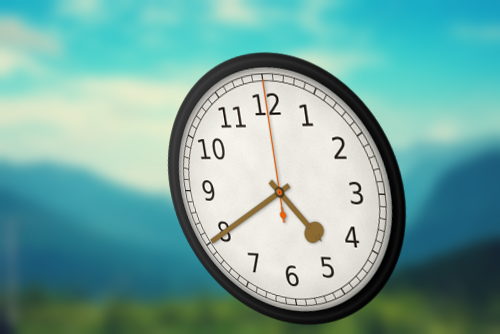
**4:40:00**
